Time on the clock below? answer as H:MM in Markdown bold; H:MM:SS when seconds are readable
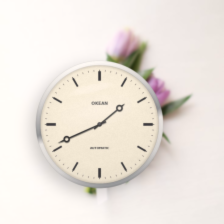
**1:41**
